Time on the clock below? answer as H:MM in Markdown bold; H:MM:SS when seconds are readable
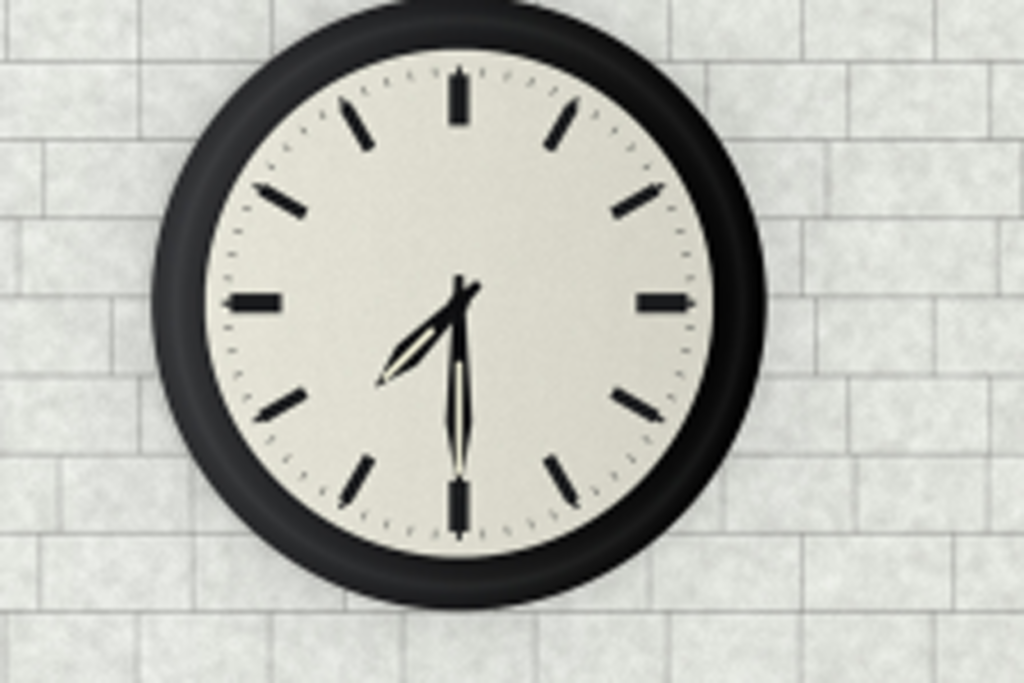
**7:30**
